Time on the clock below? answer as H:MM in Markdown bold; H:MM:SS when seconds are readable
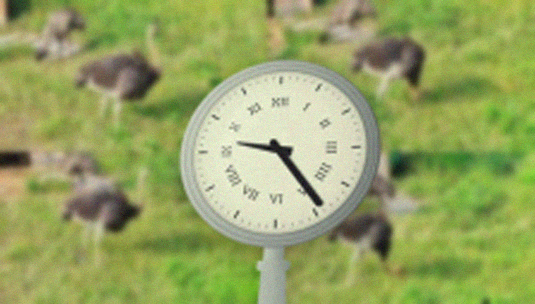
**9:24**
